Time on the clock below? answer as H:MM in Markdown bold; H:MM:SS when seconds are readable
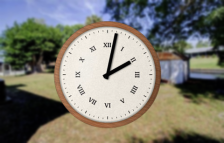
**2:02**
